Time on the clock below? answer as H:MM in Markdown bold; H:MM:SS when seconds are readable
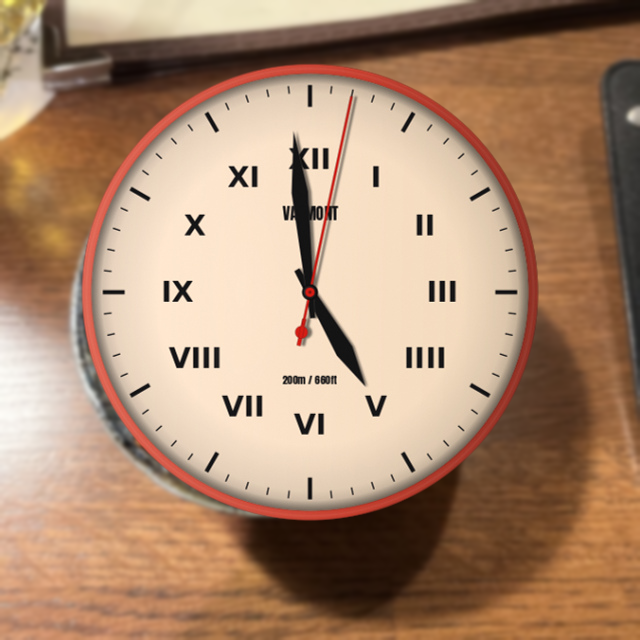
**4:59:02**
